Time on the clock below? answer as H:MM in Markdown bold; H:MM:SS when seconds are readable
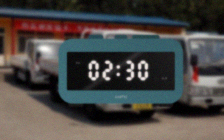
**2:30**
